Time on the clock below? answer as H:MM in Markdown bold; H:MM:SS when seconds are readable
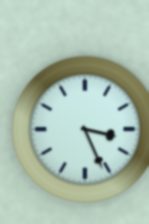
**3:26**
